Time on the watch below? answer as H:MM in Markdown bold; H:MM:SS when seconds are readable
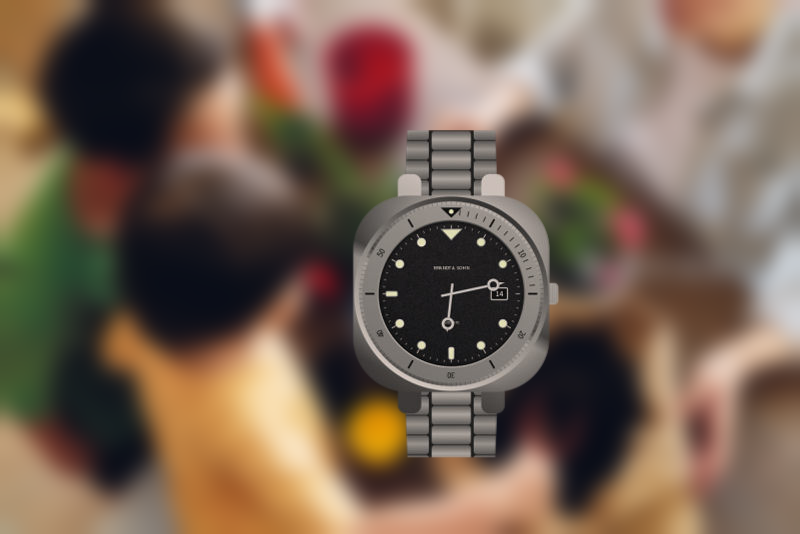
**6:13**
